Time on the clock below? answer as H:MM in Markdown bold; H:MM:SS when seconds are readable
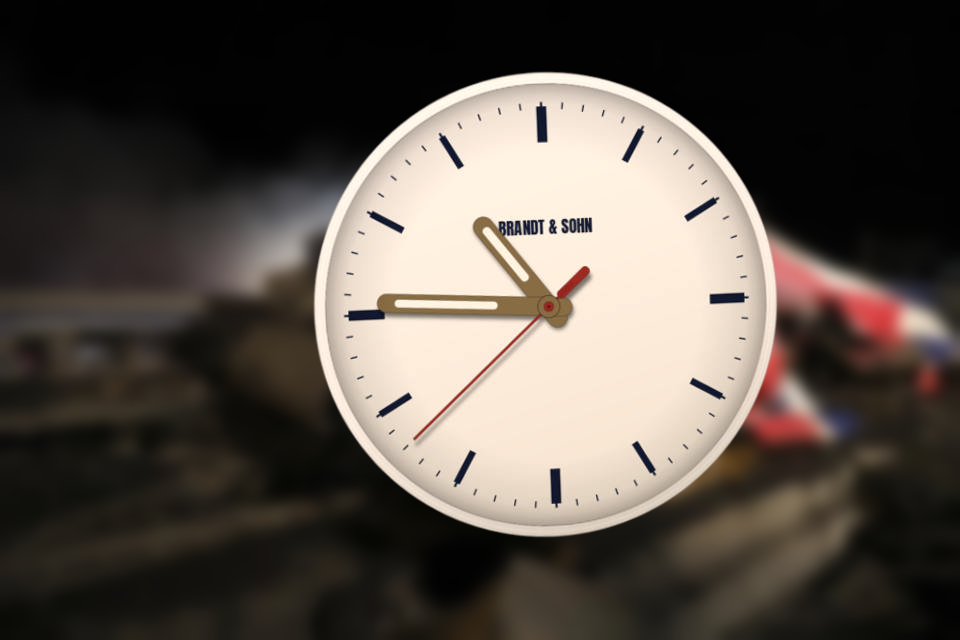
**10:45:38**
